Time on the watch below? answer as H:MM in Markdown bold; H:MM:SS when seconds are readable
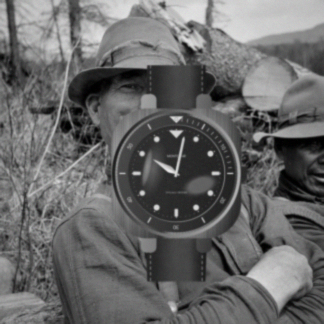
**10:02**
